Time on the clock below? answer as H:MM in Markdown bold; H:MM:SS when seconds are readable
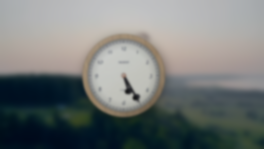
**5:25**
